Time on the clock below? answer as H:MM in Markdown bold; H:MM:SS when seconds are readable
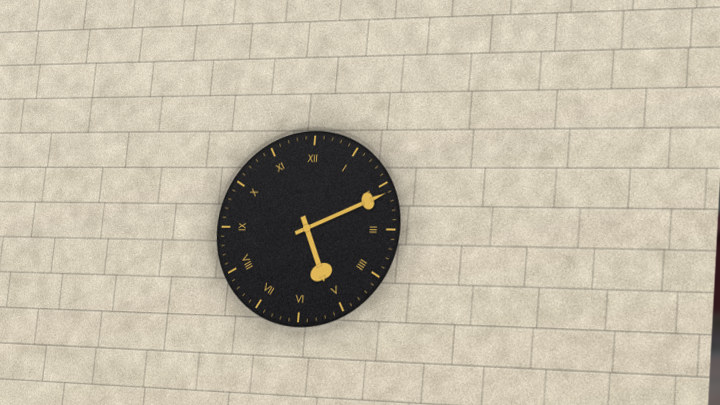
**5:11**
